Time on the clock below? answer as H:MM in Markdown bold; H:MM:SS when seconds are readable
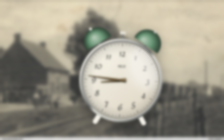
**8:46**
